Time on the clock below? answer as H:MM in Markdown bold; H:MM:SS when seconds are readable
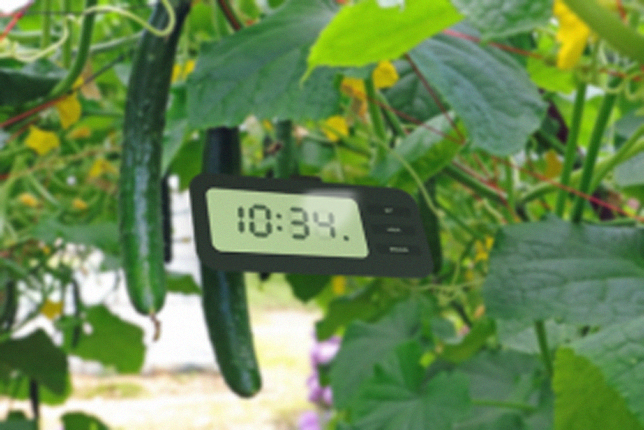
**10:34**
